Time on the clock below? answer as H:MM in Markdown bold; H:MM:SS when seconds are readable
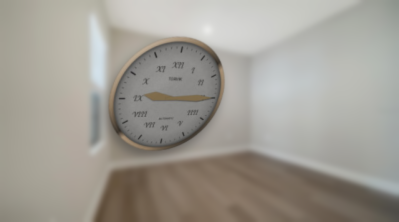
**9:15**
